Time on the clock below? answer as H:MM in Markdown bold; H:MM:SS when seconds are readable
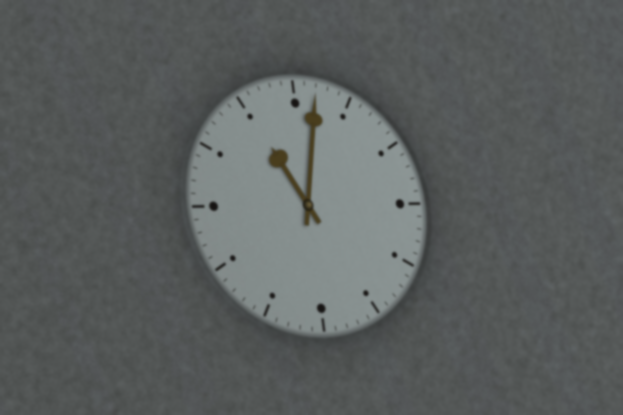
**11:02**
